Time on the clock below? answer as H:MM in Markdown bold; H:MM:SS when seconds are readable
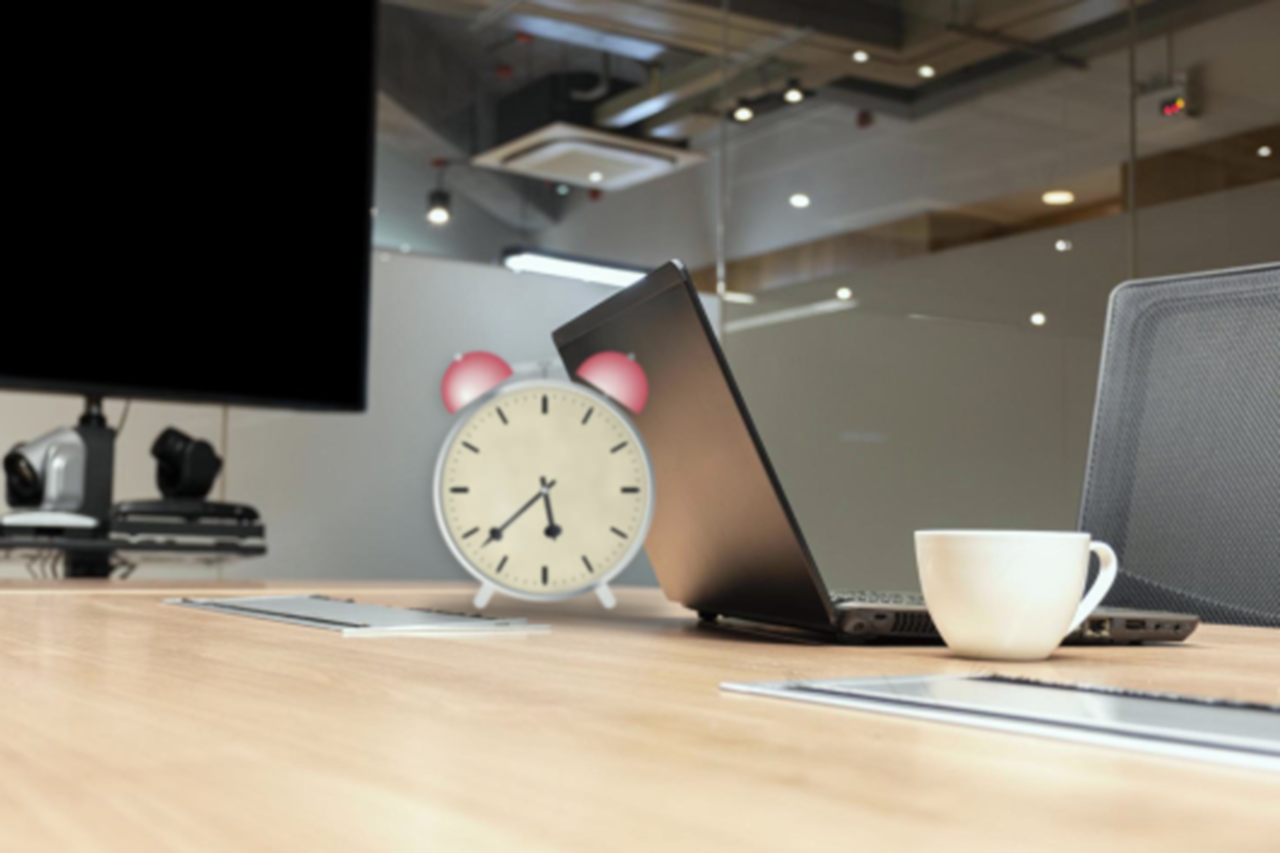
**5:38**
